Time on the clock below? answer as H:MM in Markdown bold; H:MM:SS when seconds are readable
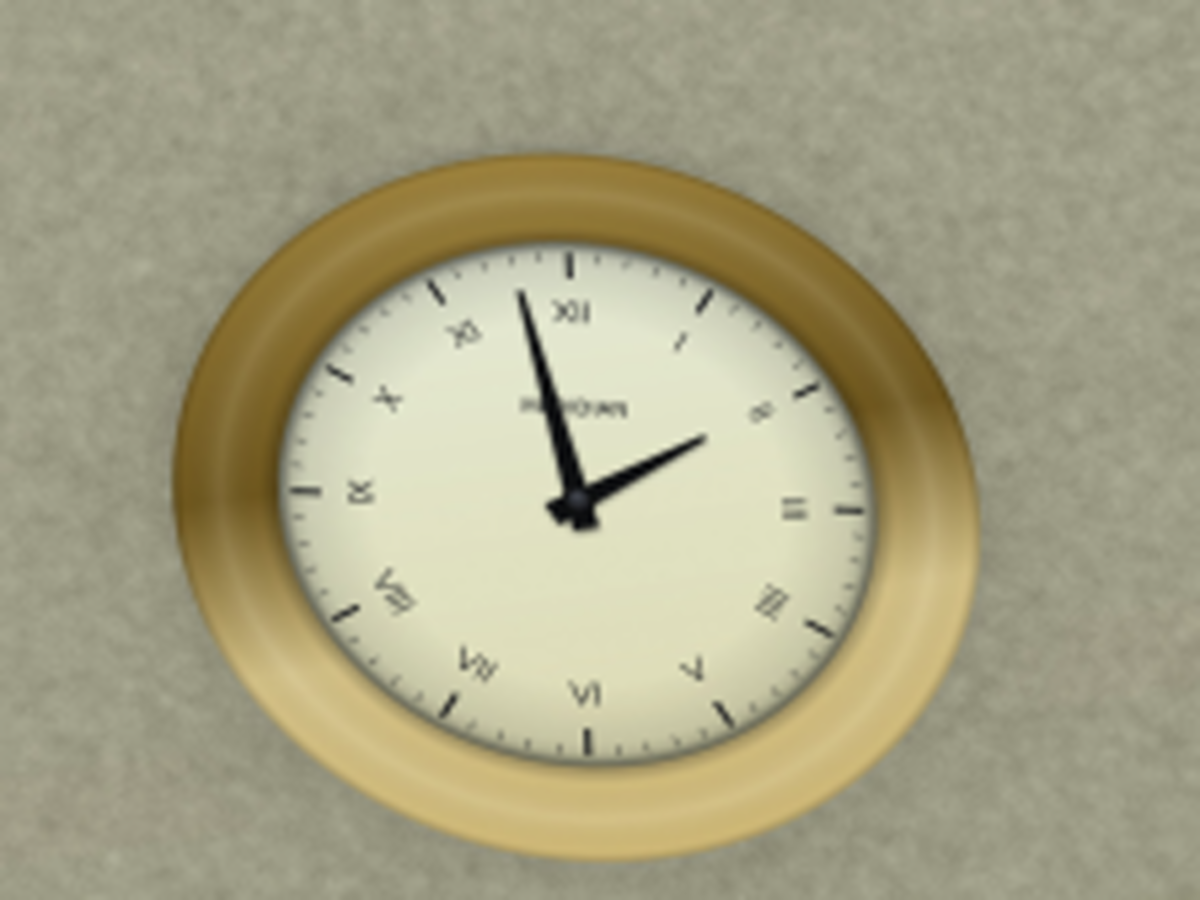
**1:58**
